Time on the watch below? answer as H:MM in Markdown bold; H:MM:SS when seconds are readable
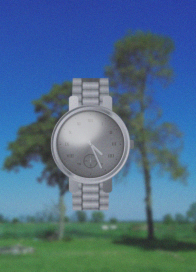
**4:26**
